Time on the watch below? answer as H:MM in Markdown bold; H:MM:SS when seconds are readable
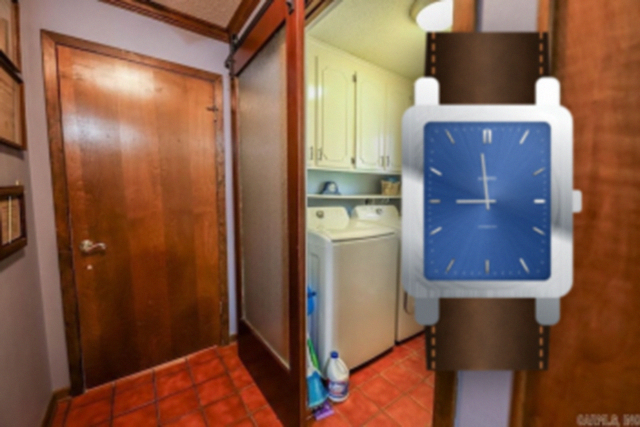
**8:59**
